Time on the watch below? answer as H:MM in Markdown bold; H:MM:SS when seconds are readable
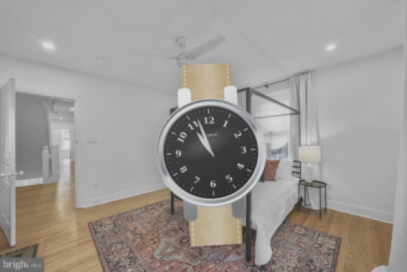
**10:57**
